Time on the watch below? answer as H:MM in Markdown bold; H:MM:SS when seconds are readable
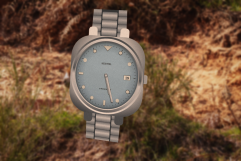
**5:27**
